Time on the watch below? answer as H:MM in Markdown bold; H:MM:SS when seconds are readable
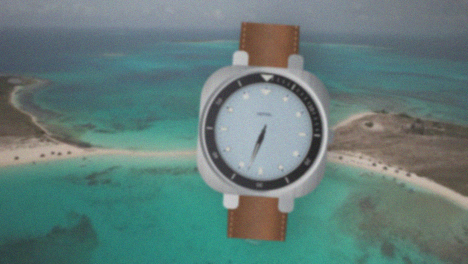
**6:33**
